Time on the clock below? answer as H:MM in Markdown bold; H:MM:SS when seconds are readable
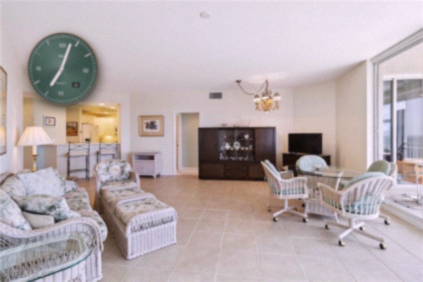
**7:03**
